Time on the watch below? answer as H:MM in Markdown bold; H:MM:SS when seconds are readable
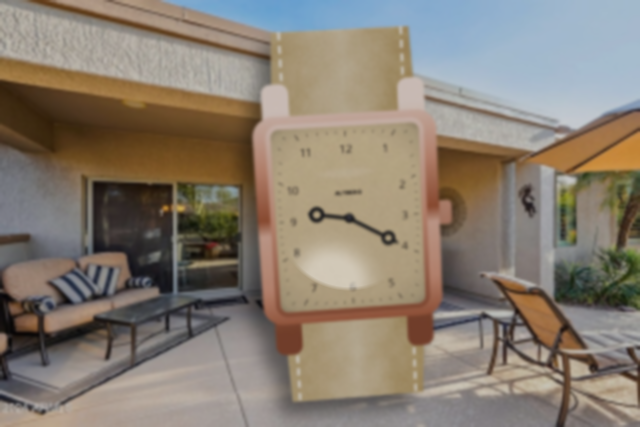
**9:20**
